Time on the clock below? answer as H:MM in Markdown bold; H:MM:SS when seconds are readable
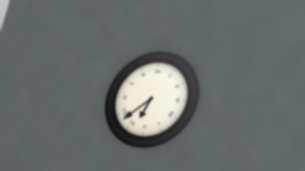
**6:38**
